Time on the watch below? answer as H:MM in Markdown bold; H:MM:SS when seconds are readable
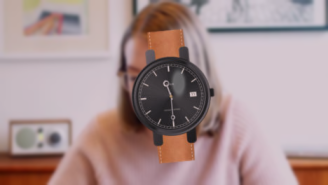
**11:30**
